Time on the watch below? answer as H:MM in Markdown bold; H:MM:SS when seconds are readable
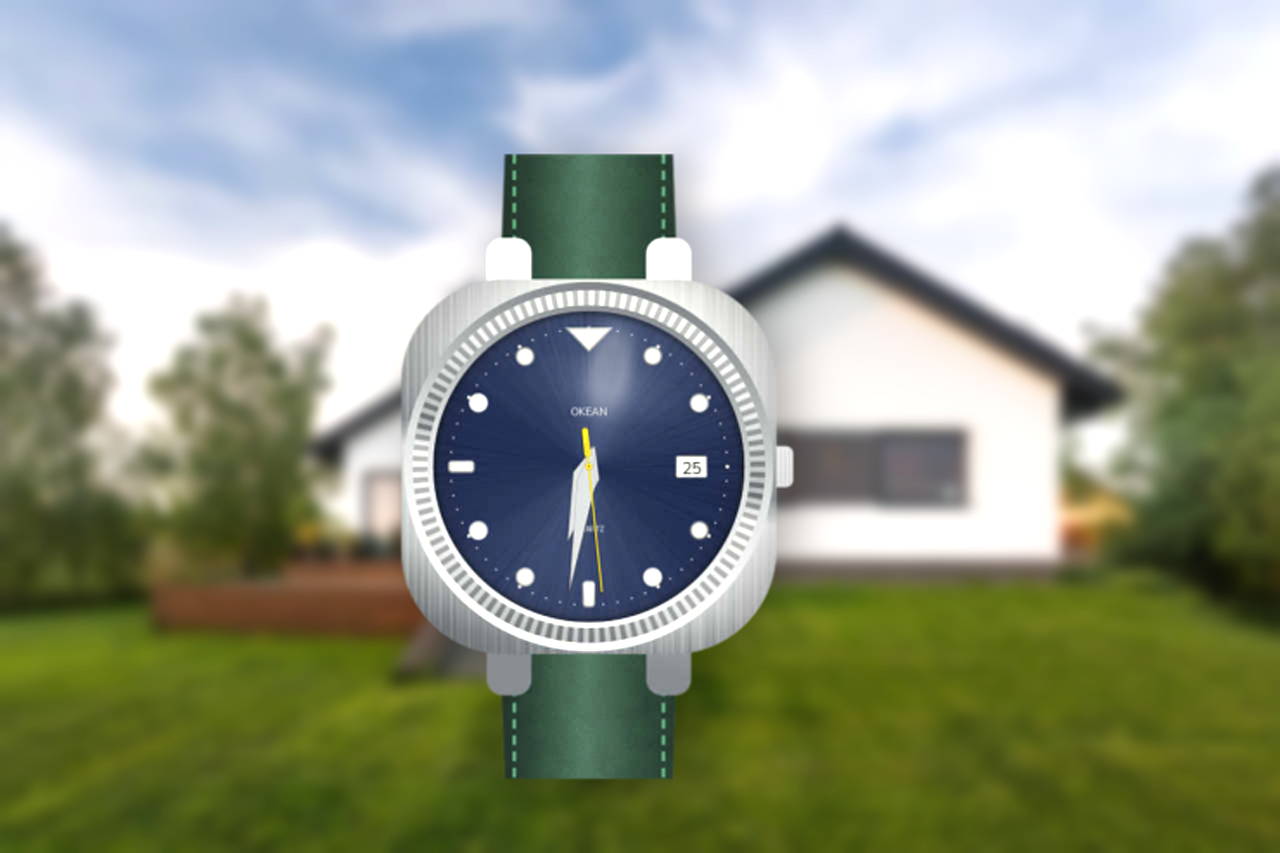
**6:31:29**
